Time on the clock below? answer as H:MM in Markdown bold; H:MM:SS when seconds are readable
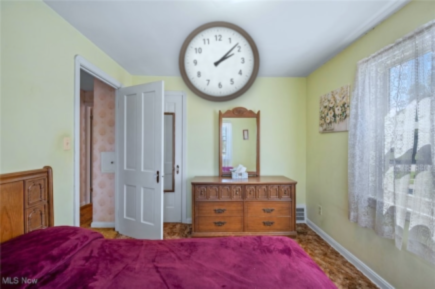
**2:08**
